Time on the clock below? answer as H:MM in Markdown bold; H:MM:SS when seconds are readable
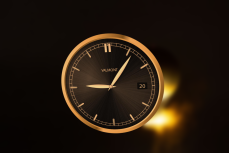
**9:06**
